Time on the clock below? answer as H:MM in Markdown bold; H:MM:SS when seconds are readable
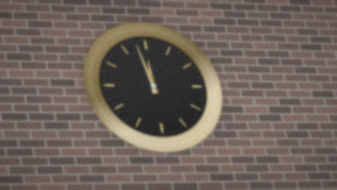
**11:58**
